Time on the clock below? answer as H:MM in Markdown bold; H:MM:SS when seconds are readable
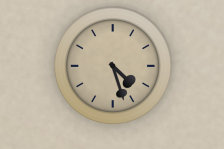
**4:27**
